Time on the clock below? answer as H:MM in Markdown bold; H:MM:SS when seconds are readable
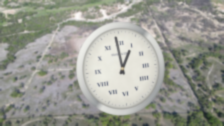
**12:59**
